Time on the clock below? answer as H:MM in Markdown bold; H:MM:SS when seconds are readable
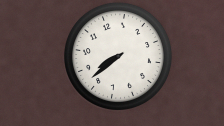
**8:42**
